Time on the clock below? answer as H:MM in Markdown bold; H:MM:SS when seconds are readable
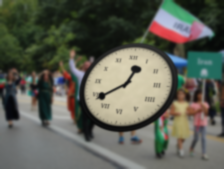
**12:39**
